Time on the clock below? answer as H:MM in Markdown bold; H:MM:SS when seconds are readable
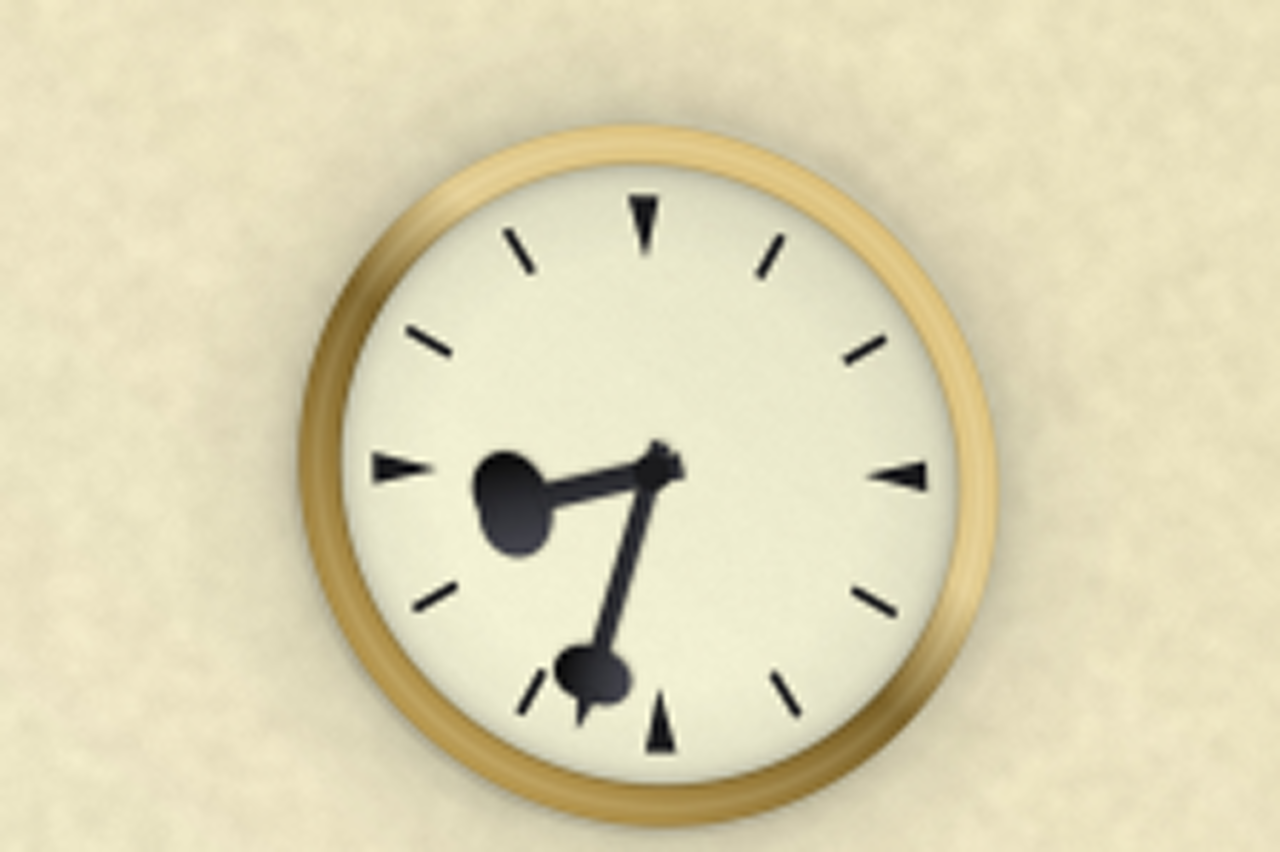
**8:33**
